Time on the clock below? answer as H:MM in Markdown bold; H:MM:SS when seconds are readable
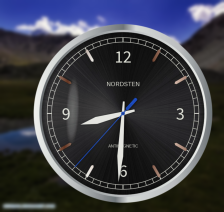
**8:30:37**
